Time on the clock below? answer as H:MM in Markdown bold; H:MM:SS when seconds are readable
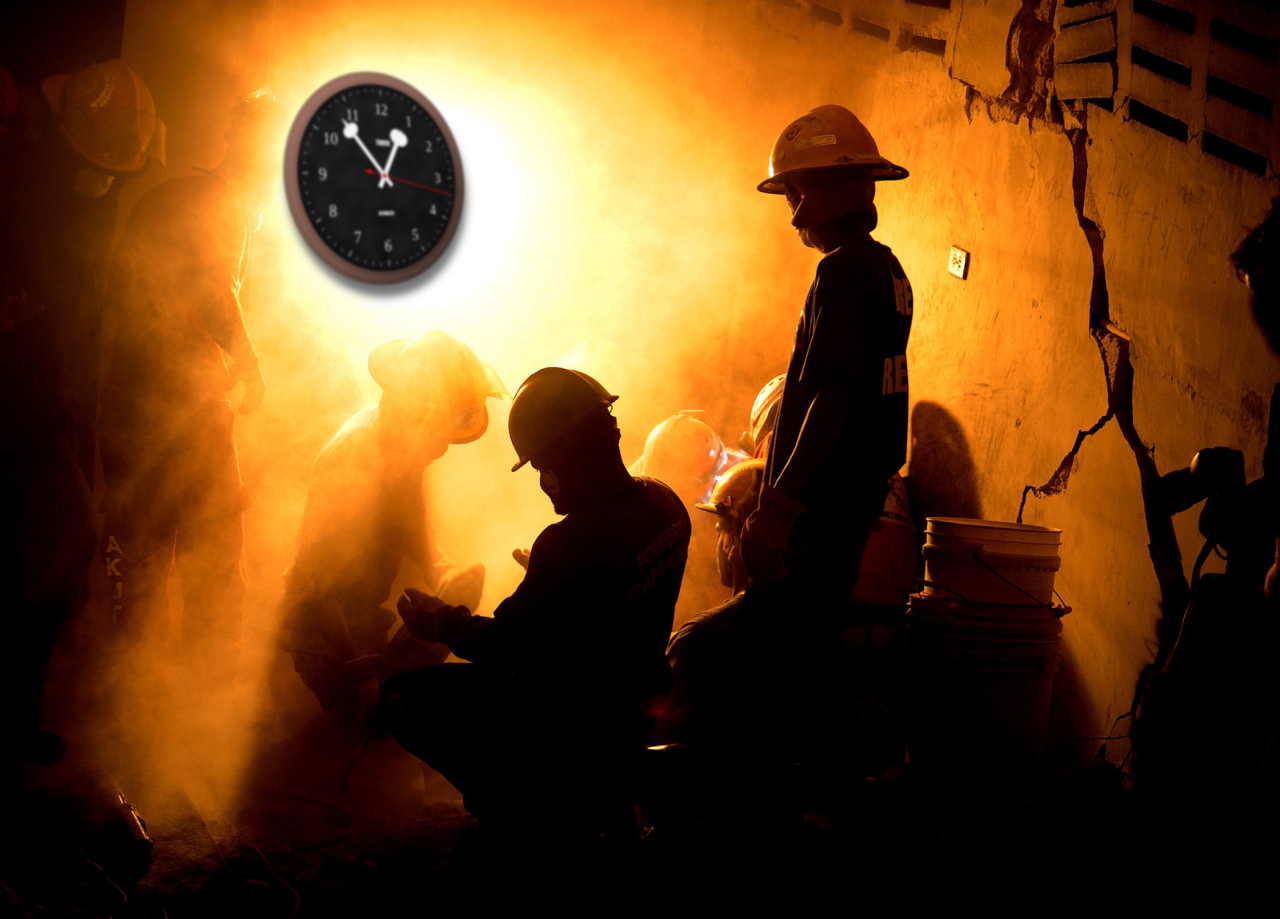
**12:53:17**
